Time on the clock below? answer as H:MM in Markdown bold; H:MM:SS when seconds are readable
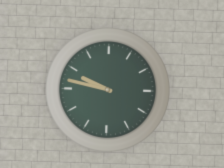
**9:47**
